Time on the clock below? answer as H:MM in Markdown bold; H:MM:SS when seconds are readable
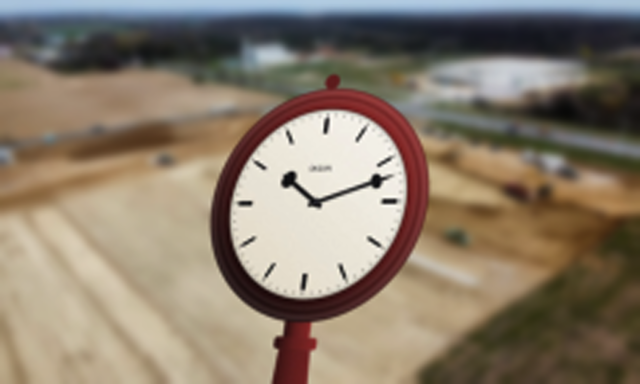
**10:12**
